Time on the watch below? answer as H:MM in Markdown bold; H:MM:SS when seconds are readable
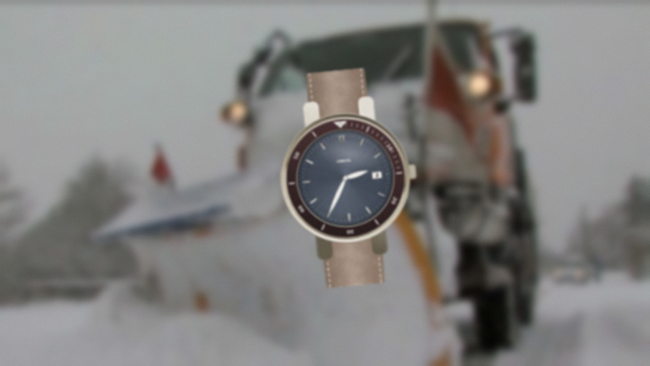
**2:35**
